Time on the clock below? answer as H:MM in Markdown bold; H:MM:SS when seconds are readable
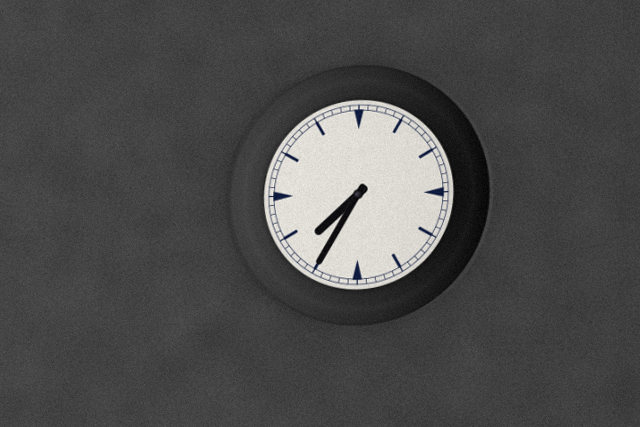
**7:35**
